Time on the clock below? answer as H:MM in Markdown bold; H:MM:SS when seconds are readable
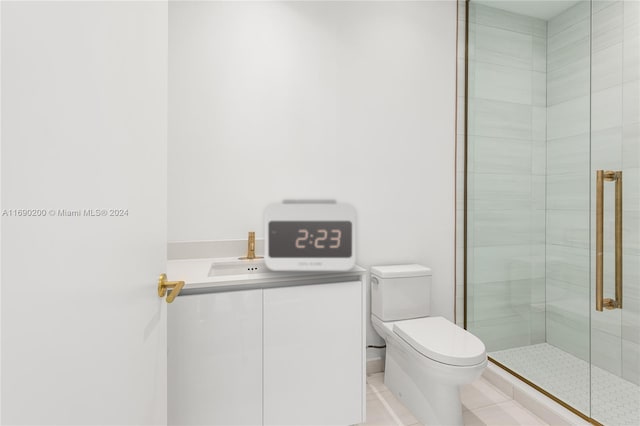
**2:23**
